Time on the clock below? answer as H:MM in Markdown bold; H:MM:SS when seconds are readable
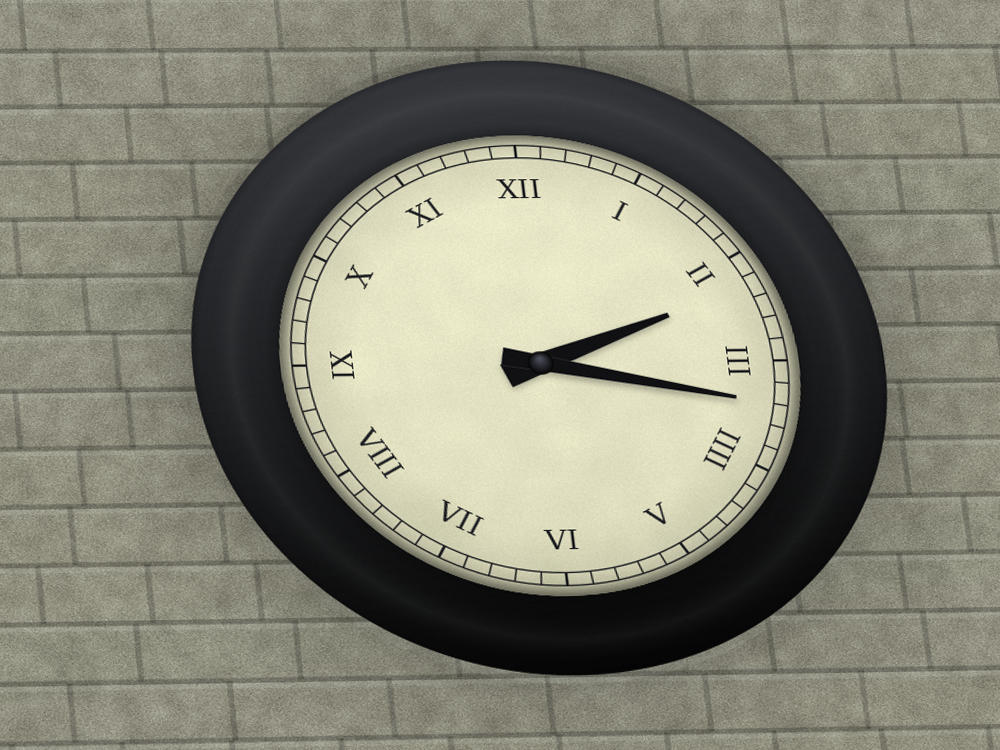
**2:17**
